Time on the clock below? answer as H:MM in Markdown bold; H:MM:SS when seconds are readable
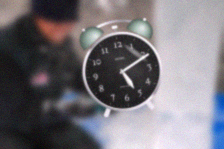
**5:11**
